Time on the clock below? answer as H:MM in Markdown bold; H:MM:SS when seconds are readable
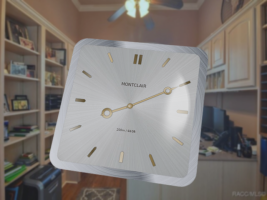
**8:10**
